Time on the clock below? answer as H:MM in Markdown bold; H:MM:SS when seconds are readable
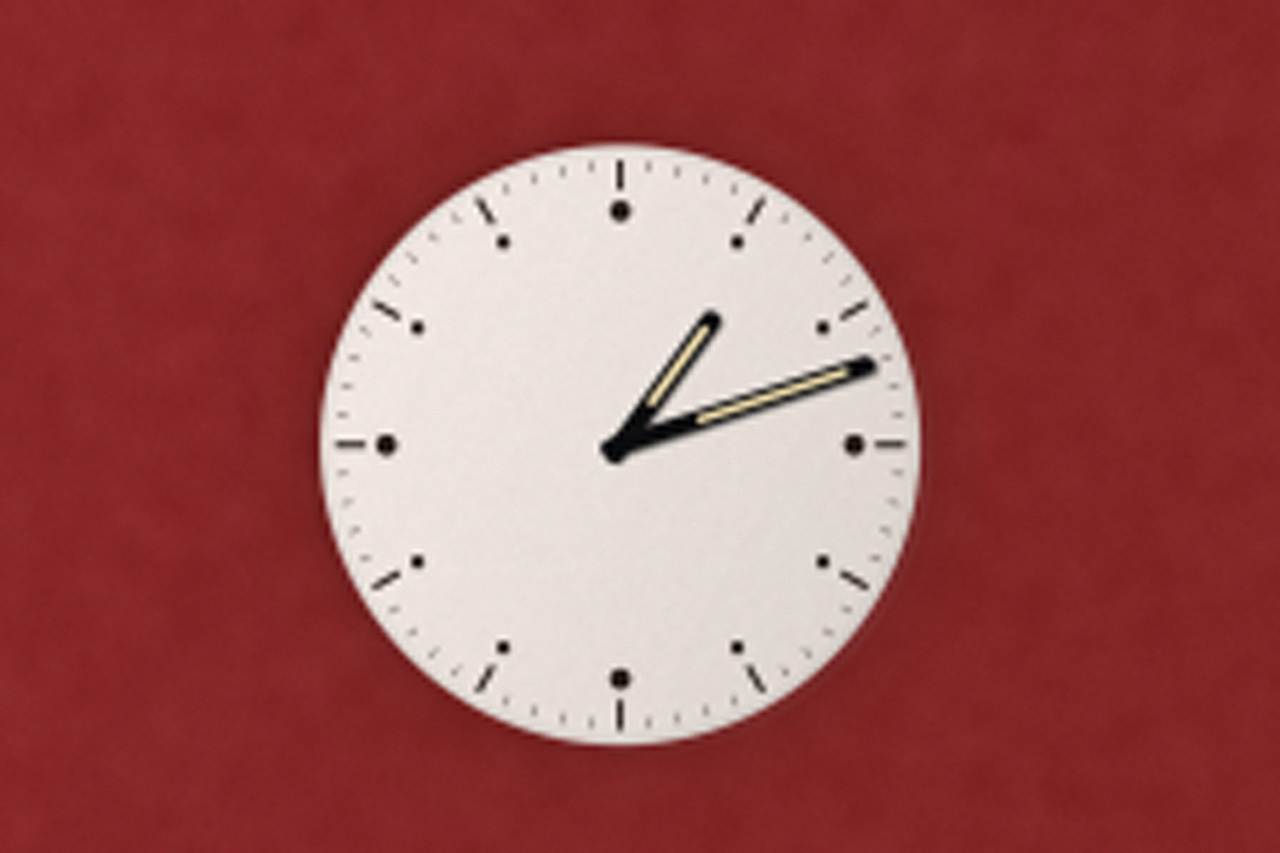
**1:12**
